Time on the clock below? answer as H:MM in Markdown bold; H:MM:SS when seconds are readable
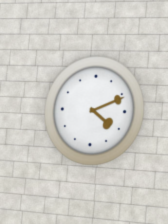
**4:11**
